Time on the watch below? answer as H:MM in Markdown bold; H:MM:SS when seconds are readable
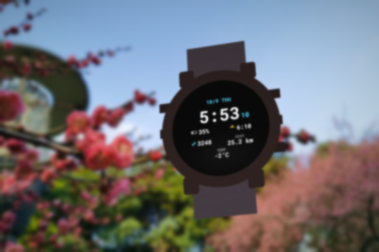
**5:53**
